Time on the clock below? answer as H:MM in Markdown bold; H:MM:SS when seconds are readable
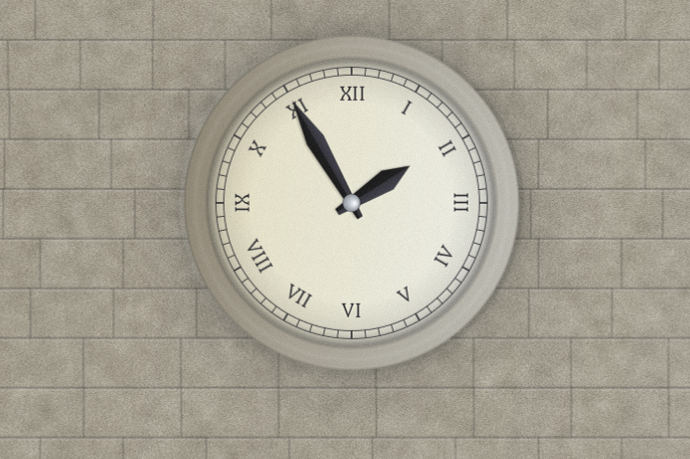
**1:55**
